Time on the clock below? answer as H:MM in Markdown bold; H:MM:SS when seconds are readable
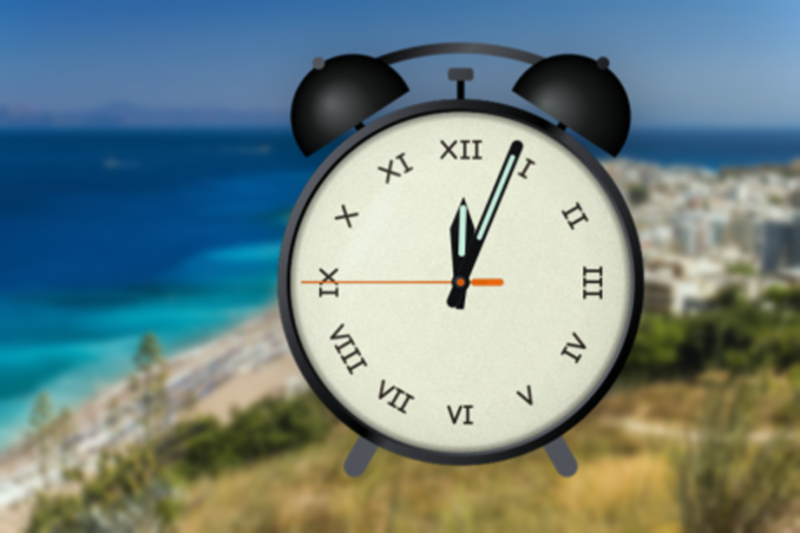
**12:03:45**
